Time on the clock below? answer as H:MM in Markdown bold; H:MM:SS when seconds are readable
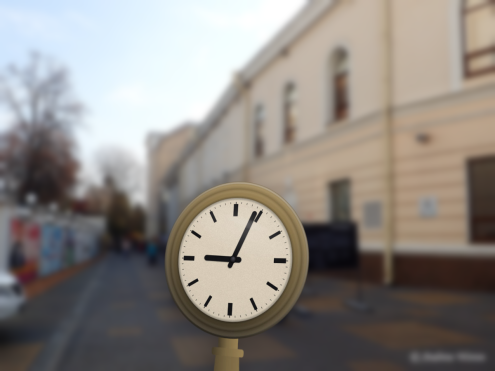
**9:04**
